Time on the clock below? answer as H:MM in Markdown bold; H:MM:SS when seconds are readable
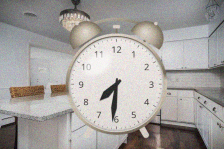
**7:31**
